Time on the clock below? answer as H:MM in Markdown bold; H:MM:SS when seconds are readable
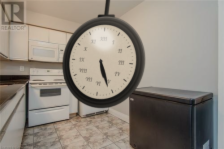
**5:26**
